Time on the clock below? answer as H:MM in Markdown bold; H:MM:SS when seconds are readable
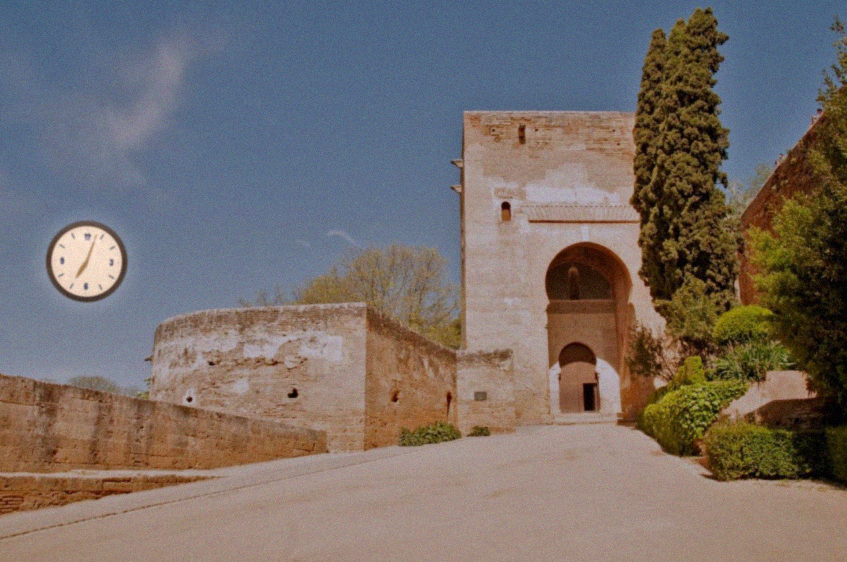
**7:03**
